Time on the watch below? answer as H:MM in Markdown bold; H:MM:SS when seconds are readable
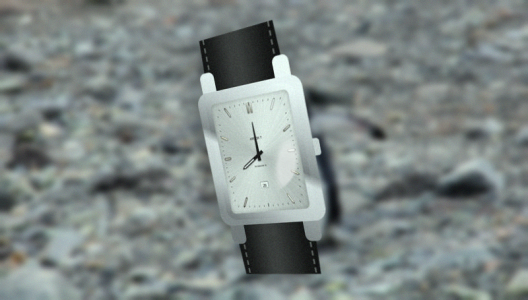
**8:00**
